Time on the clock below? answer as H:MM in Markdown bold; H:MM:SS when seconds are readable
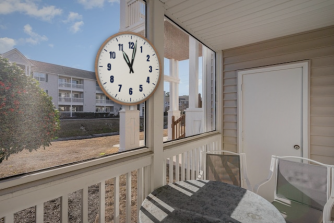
**11:02**
